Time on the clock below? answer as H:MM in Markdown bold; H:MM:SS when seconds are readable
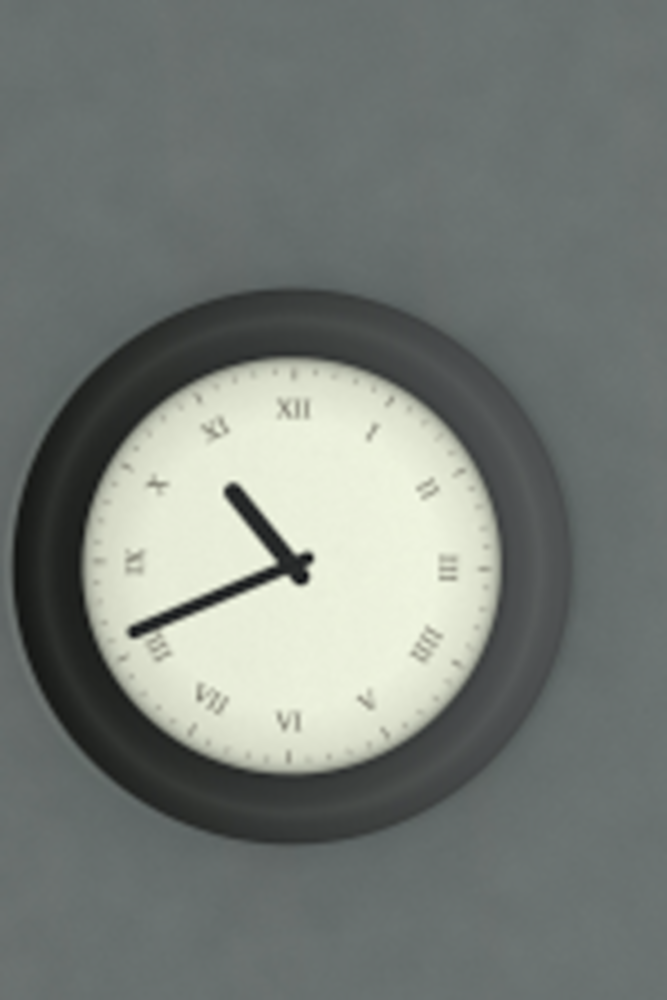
**10:41**
